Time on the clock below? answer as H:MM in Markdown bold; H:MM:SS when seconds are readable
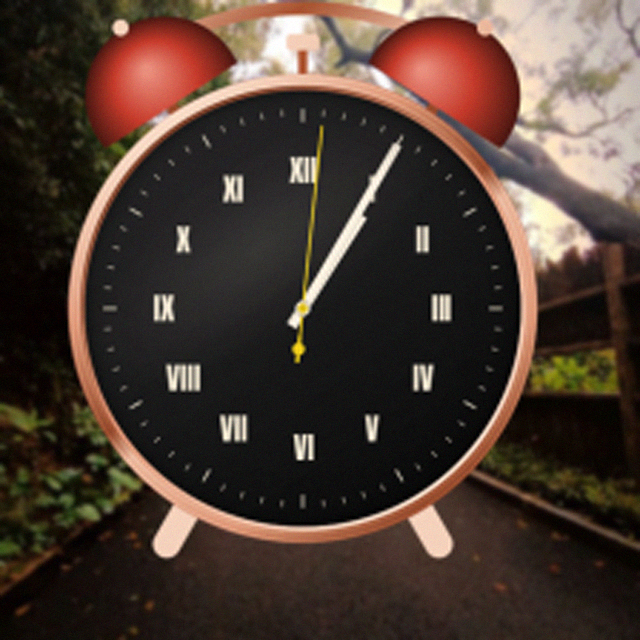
**1:05:01**
